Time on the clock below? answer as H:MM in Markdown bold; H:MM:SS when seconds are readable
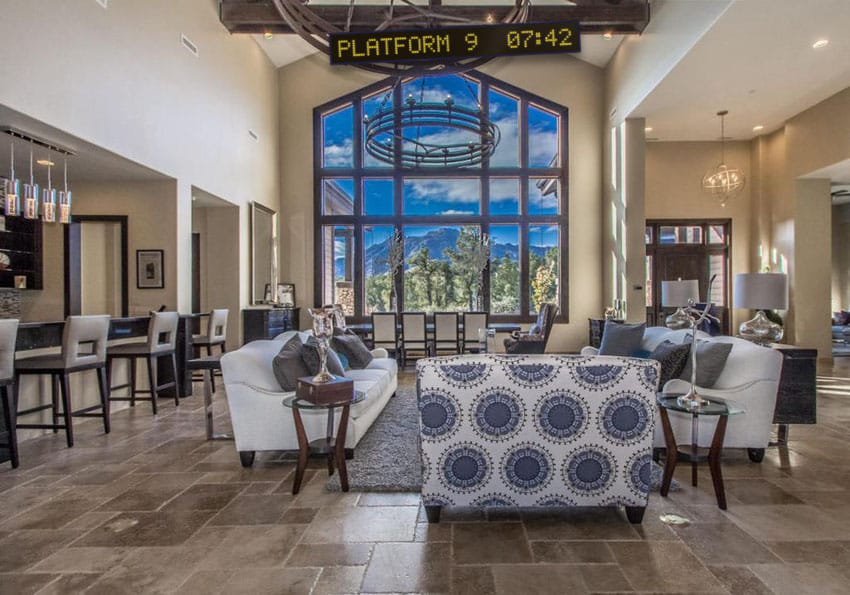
**7:42**
